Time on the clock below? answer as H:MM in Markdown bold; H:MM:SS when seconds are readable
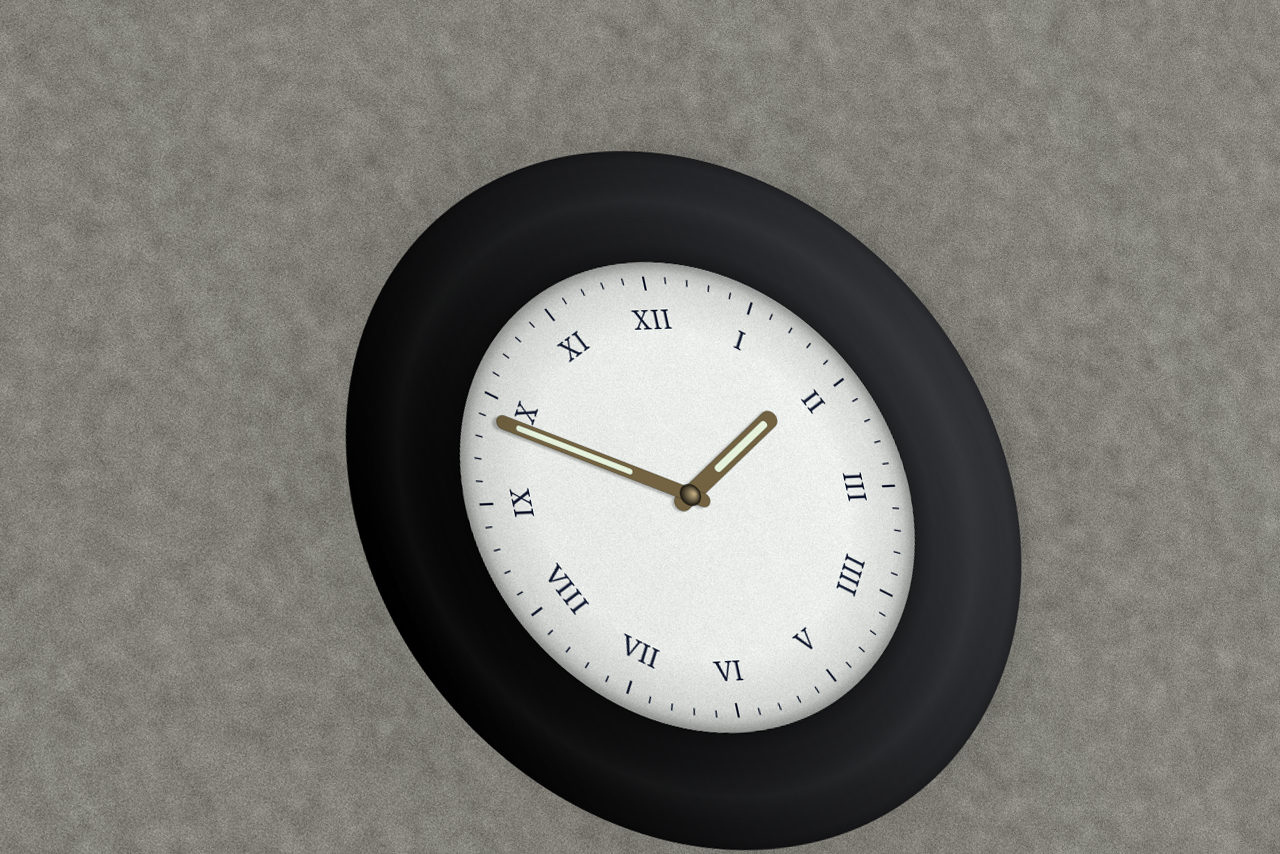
**1:49**
